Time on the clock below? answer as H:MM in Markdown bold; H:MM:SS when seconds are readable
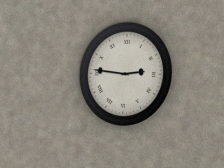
**2:46**
